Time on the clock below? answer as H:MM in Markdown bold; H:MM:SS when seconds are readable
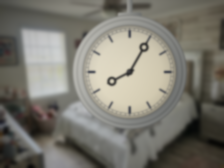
**8:05**
